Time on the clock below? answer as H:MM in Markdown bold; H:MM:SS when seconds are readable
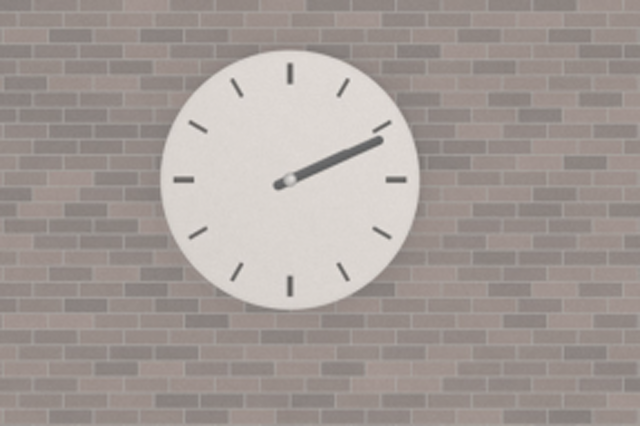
**2:11**
